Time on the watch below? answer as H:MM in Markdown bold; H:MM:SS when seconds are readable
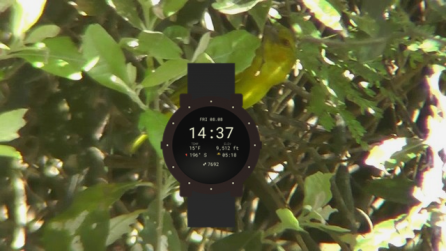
**14:37**
